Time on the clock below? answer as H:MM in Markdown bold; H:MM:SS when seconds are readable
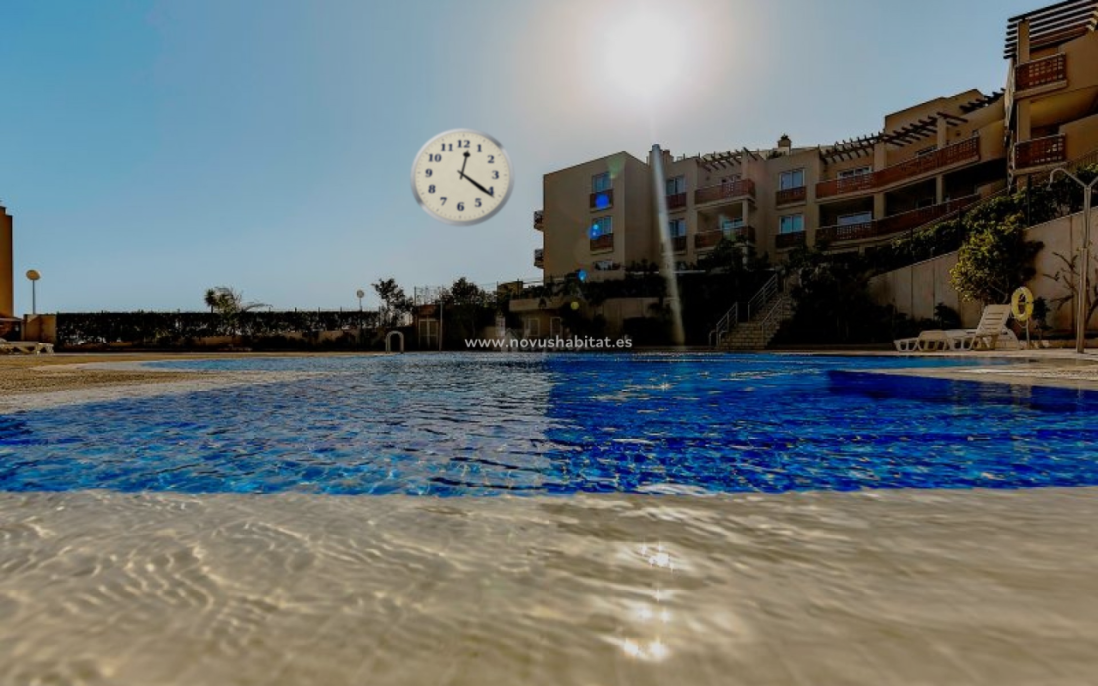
**12:21**
